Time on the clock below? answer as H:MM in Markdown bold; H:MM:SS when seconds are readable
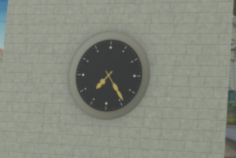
**7:24**
